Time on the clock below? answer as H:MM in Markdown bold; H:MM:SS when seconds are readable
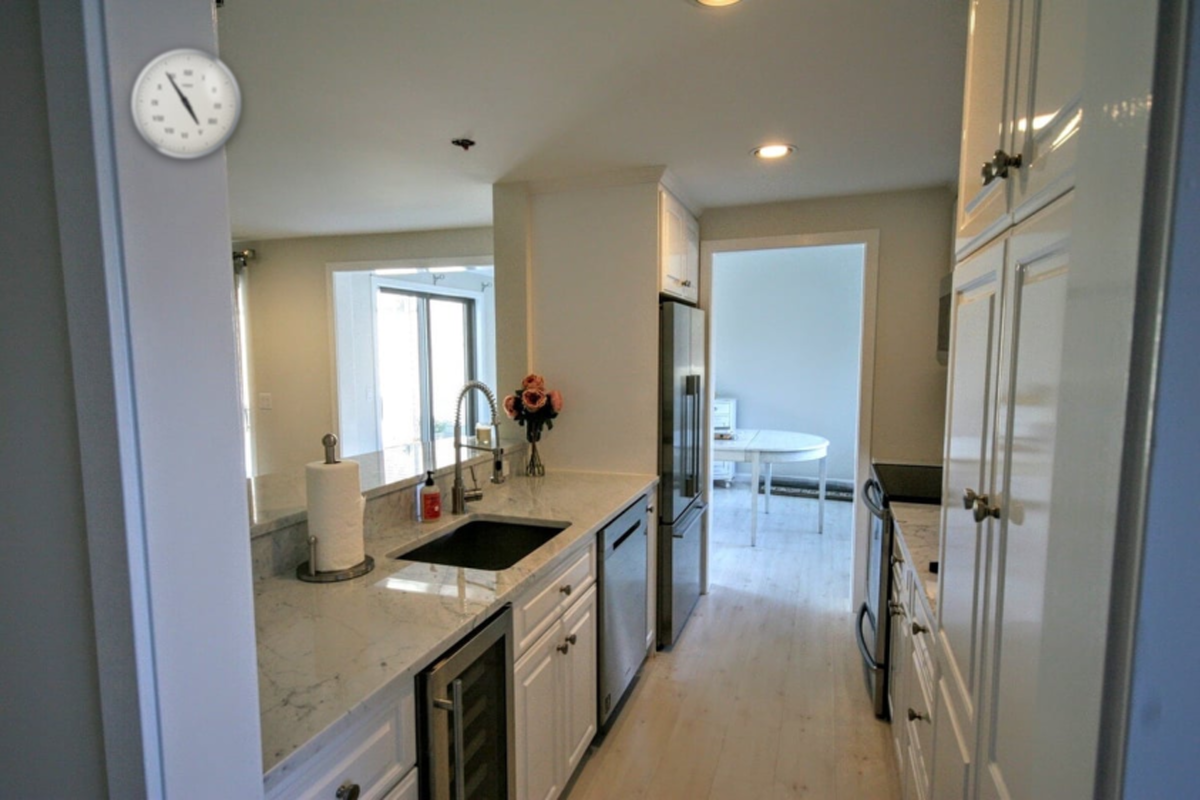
**4:54**
